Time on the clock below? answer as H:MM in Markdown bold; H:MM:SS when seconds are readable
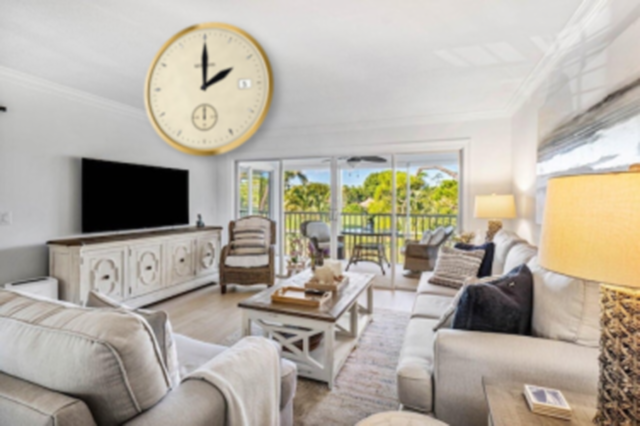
**2:00**
